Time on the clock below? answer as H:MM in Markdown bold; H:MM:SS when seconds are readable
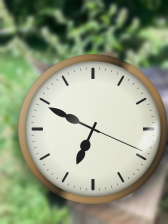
**6:49:19**
